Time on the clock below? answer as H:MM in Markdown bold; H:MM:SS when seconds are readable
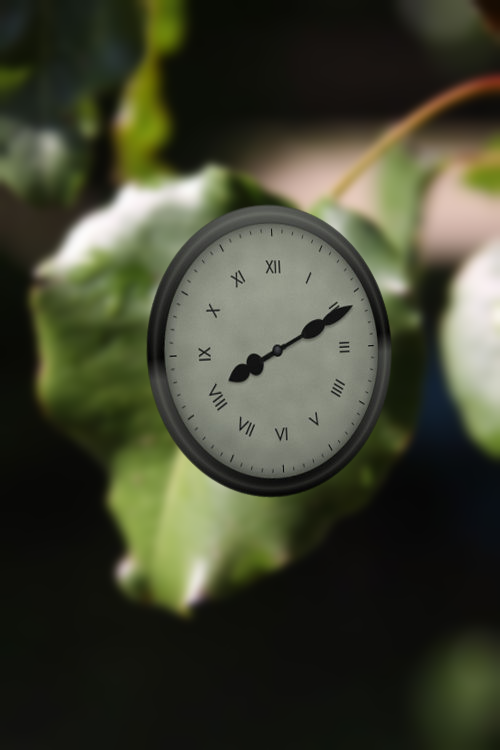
**8:11**
